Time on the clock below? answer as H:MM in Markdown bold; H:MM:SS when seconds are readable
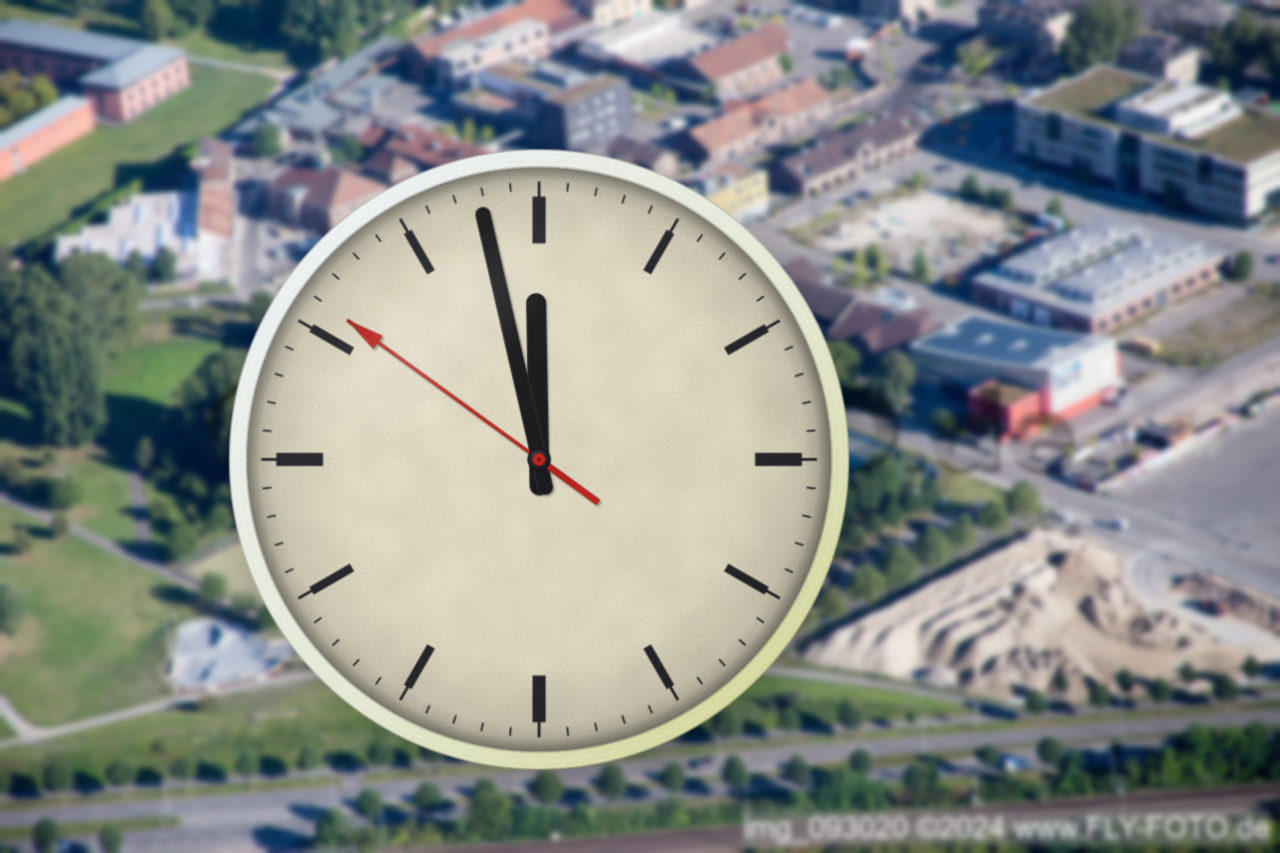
**11:57:51**
